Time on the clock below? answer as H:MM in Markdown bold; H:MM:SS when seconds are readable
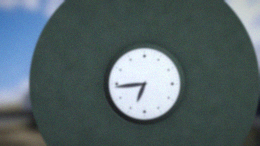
**6:44**
